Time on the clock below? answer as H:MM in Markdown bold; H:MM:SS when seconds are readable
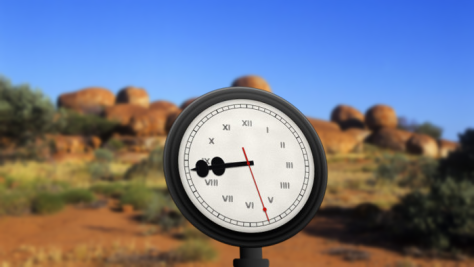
**8:43:27**
